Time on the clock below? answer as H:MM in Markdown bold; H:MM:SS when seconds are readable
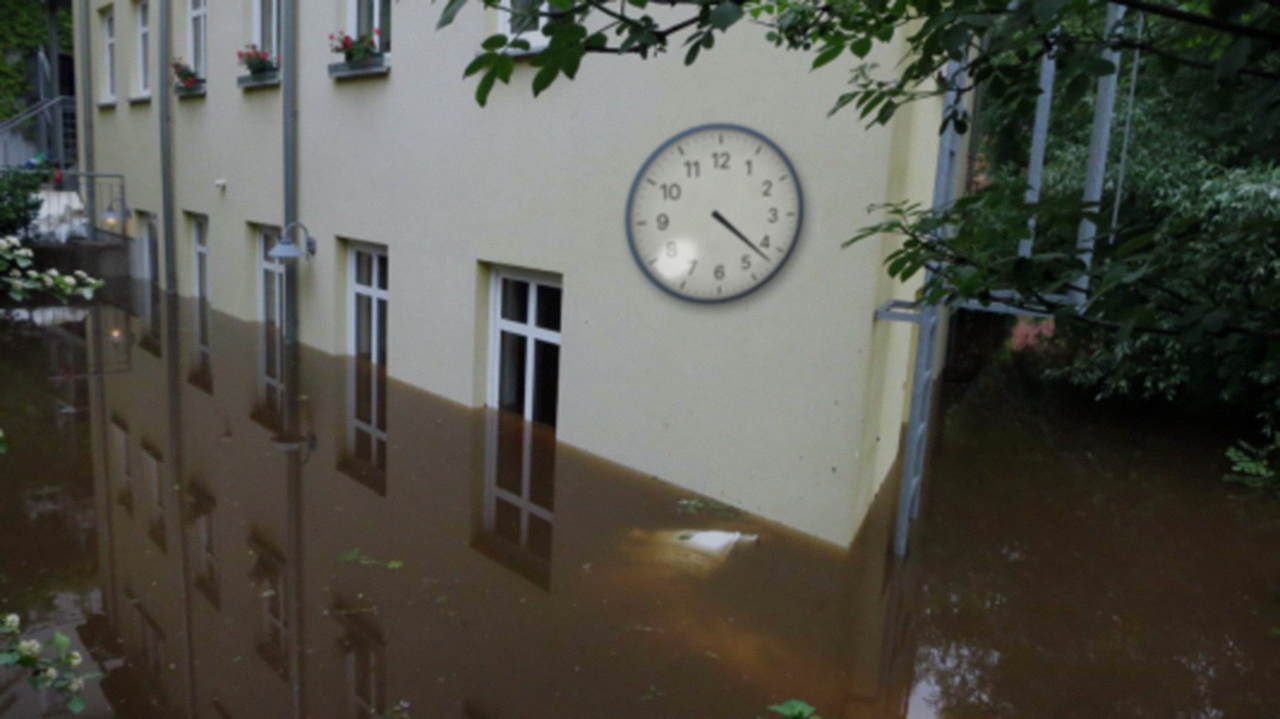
**4:22**
